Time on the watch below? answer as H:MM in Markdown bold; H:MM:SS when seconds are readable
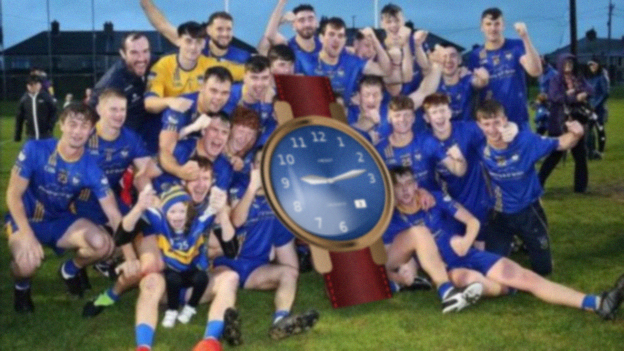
**9:13**
